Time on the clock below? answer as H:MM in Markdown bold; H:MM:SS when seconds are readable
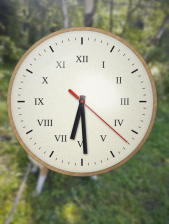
**6:29:22**
